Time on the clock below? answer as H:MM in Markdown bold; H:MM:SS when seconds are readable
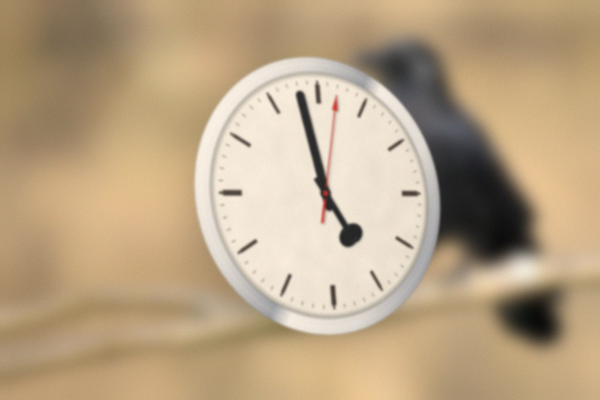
**4:58:02**
